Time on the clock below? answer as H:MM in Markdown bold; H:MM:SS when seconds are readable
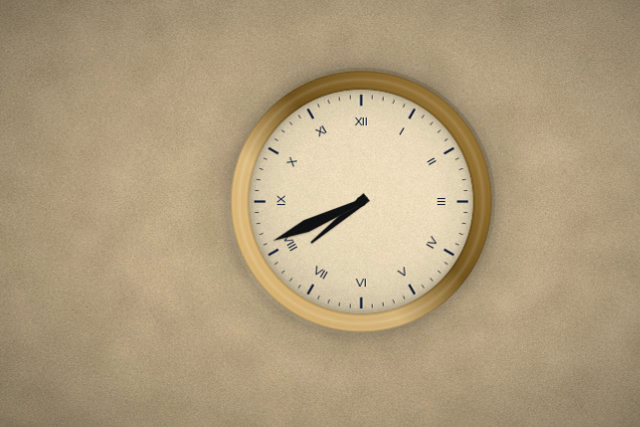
**7:41**
